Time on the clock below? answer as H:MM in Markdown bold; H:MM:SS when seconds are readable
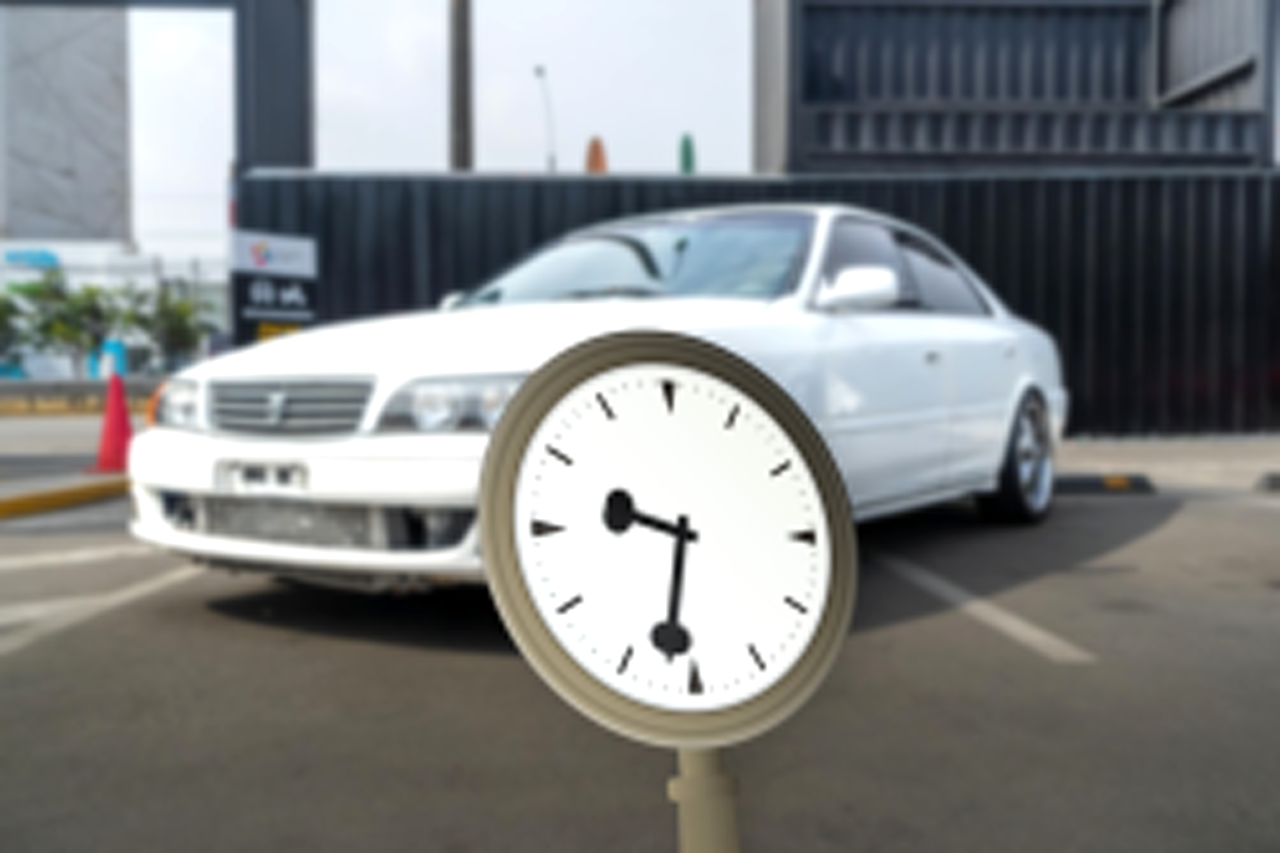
**9:32**
